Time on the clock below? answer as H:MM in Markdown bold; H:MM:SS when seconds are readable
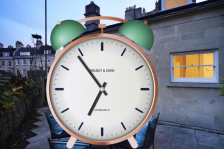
**6:54**
